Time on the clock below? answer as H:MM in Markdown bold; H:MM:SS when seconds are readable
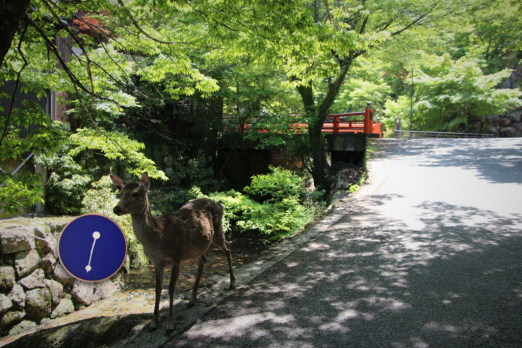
**12:32**
